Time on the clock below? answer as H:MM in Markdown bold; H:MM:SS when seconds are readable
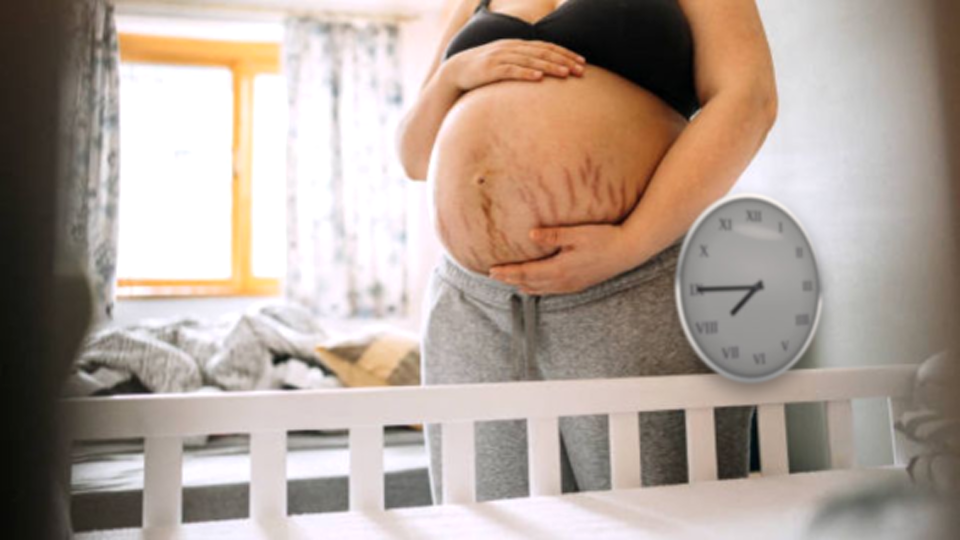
**7:45**
